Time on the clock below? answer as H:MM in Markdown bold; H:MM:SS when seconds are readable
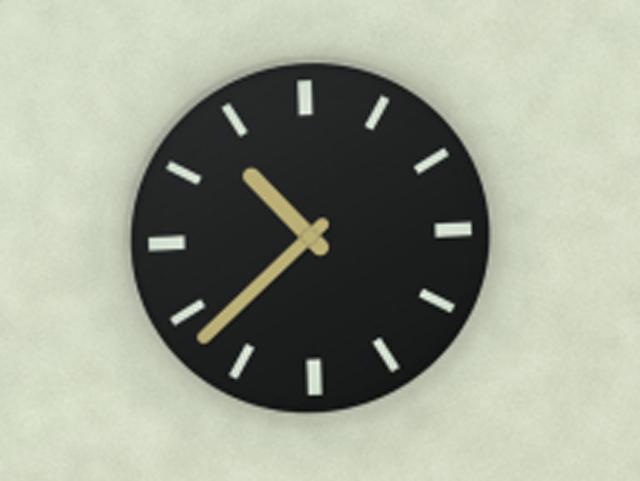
**10:38**
